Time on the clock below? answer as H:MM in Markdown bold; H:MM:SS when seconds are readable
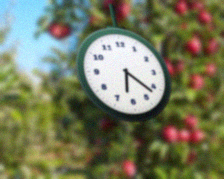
**6:22**
